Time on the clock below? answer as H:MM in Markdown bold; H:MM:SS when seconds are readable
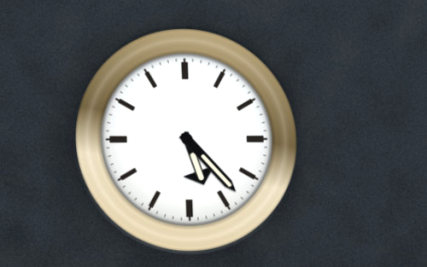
**5:23**
